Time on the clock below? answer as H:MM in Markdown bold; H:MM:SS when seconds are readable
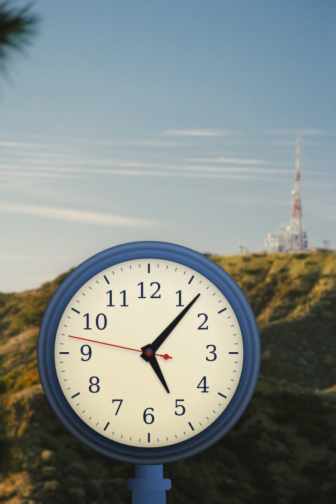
**5:06:47**
